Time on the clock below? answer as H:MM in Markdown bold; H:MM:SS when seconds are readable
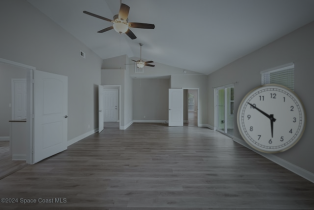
**5:50**
